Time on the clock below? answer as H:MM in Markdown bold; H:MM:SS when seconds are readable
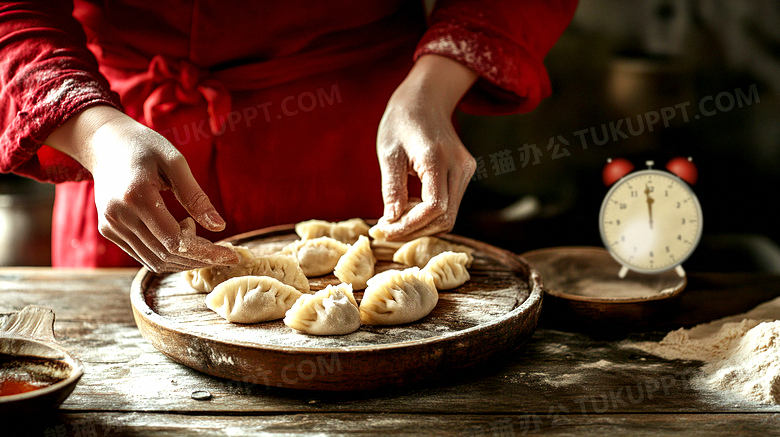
**11:59**
